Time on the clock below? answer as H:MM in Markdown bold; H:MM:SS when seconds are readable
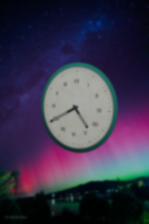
**4:40**
